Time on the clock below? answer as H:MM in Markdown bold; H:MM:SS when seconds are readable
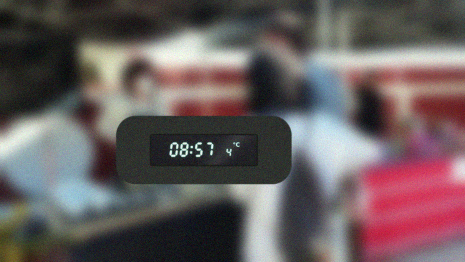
**8:57**
